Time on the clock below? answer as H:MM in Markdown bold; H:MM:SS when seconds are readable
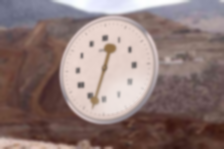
**12:33**
